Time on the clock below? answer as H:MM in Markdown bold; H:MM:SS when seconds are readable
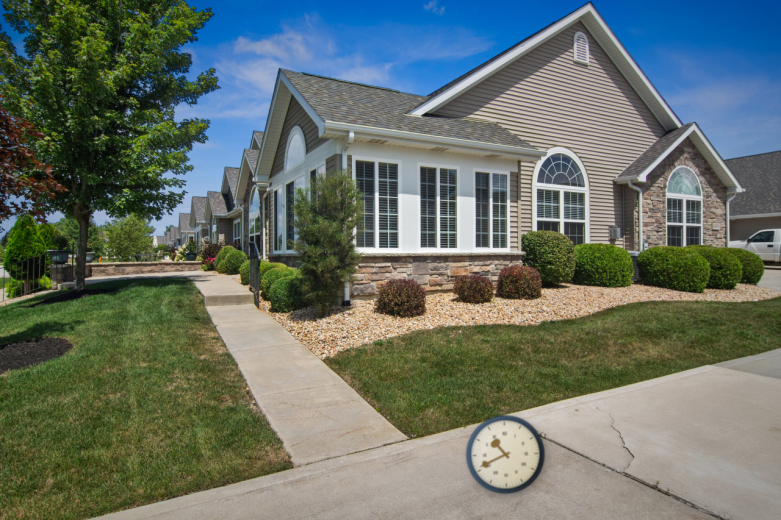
**10:41**
